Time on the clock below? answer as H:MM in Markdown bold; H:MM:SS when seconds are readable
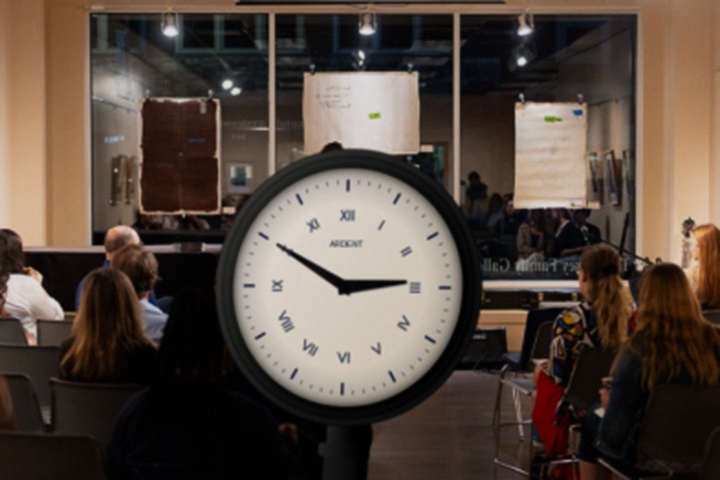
**2:50**
